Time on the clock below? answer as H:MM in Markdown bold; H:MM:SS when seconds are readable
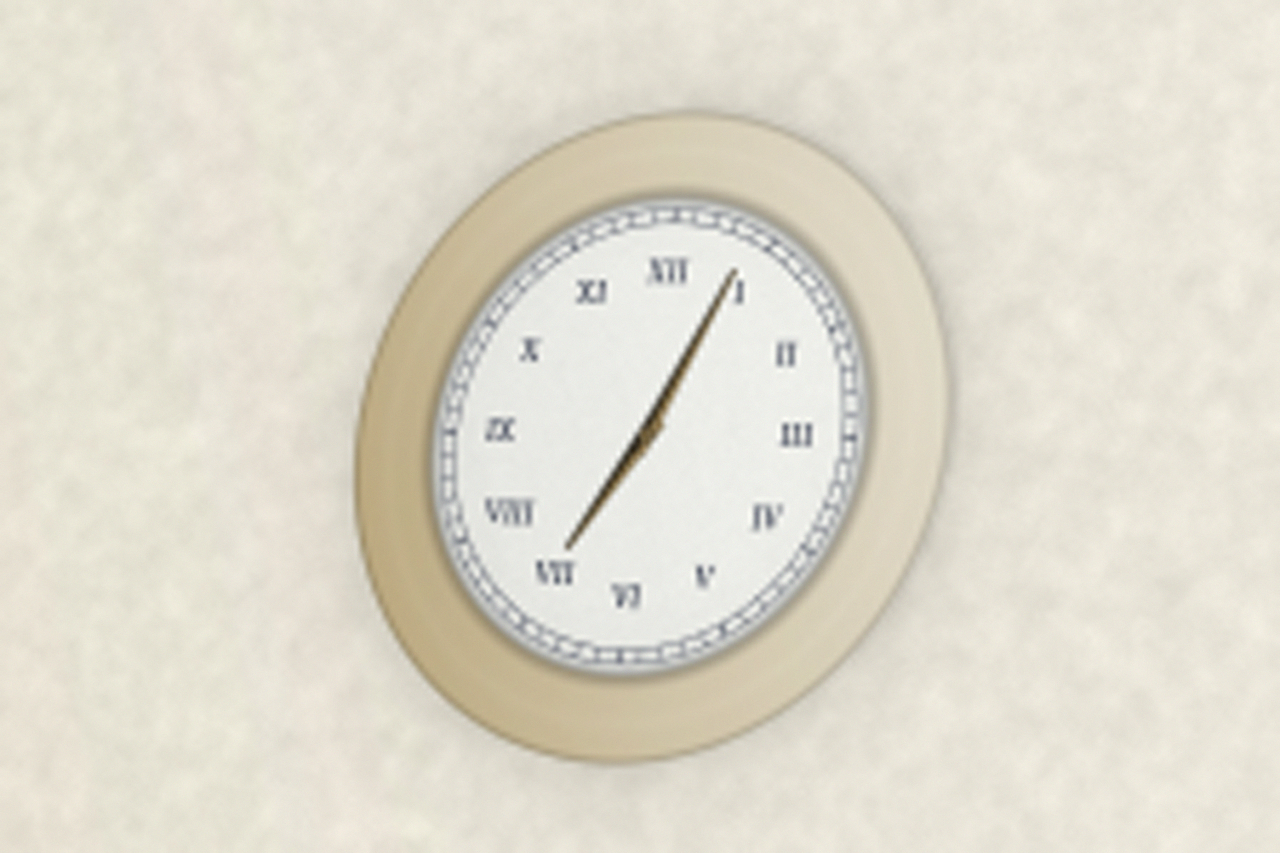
**7:04**
